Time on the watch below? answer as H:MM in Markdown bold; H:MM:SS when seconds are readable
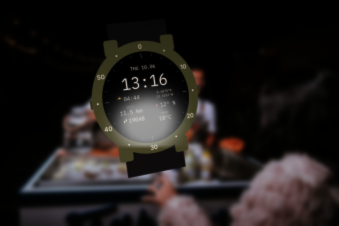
**13:16**
